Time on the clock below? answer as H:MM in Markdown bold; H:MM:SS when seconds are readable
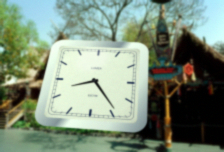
**8:24**
